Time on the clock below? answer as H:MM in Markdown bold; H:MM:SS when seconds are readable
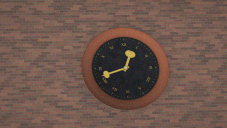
**12:42**
